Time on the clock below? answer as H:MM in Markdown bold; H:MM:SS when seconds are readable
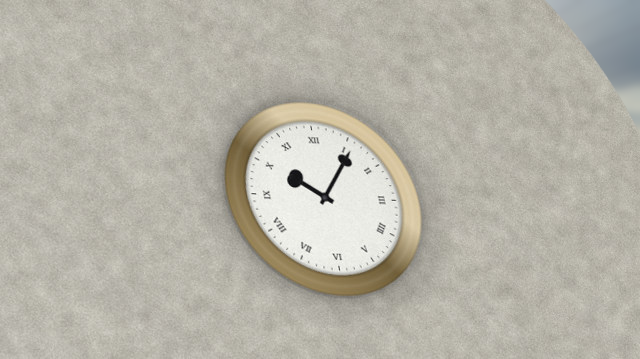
**10:06**
